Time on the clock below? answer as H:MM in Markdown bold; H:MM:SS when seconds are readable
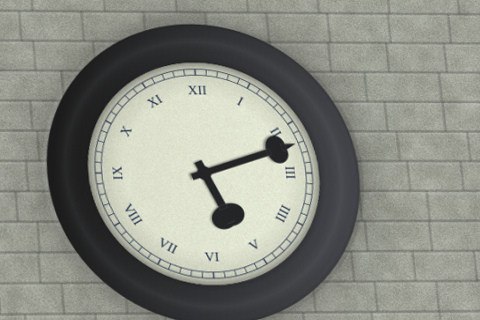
**5:12**
